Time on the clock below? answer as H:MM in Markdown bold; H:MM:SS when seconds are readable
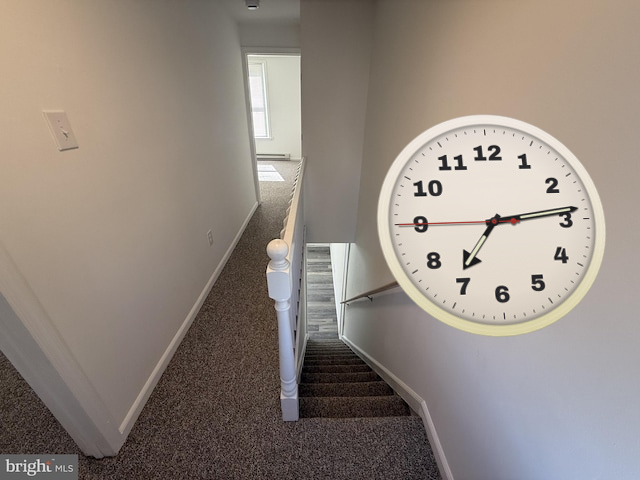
**7:13:45**
